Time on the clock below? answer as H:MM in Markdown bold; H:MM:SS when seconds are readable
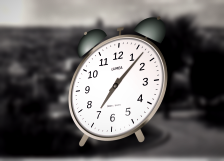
**7:07**
